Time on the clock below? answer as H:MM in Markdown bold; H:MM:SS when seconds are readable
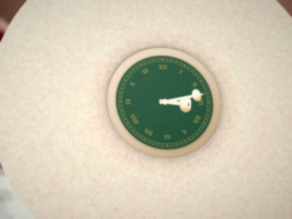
**3:13**
